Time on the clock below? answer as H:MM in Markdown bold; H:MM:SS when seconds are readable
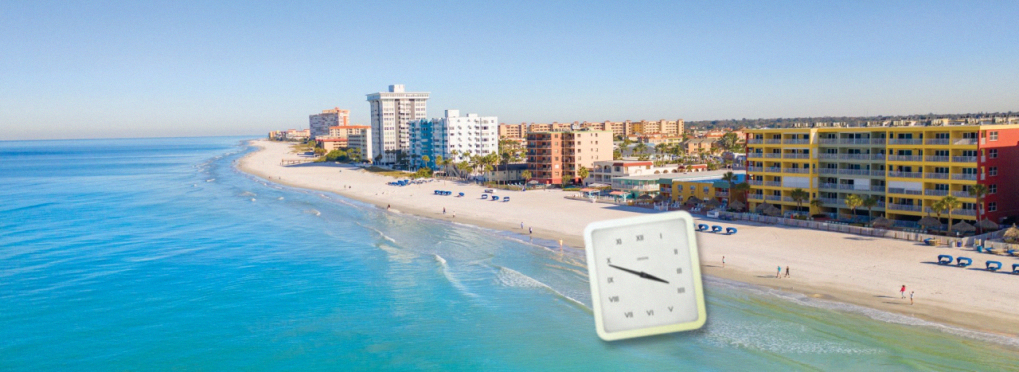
**3:49**
